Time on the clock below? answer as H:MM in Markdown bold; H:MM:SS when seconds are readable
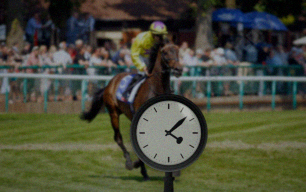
**4:08**
